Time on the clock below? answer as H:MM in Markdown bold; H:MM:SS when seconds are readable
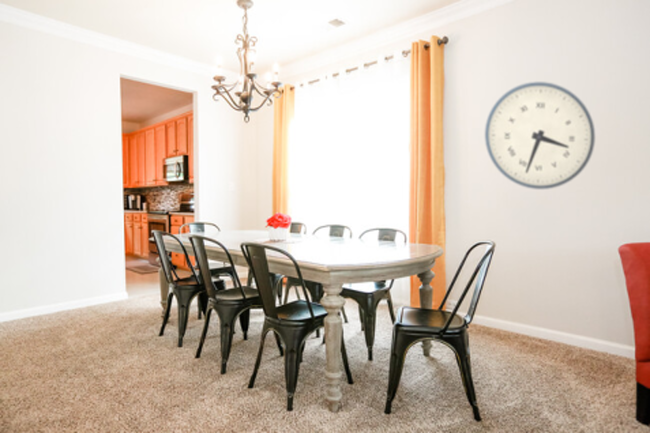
**3:33**
